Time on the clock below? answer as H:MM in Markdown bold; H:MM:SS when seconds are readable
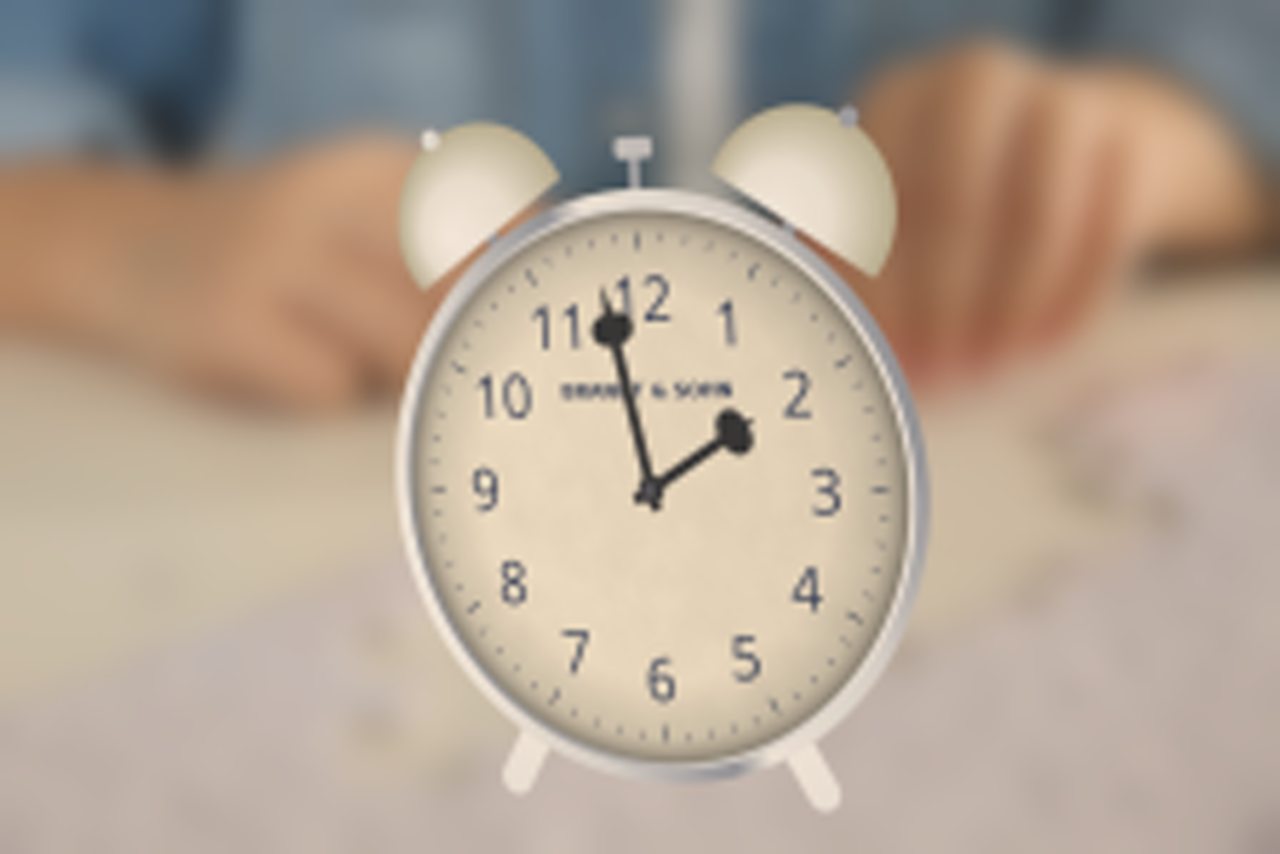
**1:58**
